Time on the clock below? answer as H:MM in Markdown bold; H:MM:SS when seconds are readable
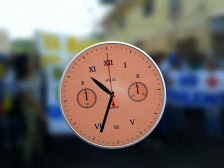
**10:34**
